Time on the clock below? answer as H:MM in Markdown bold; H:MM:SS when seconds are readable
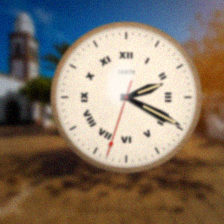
**2:19:33**
